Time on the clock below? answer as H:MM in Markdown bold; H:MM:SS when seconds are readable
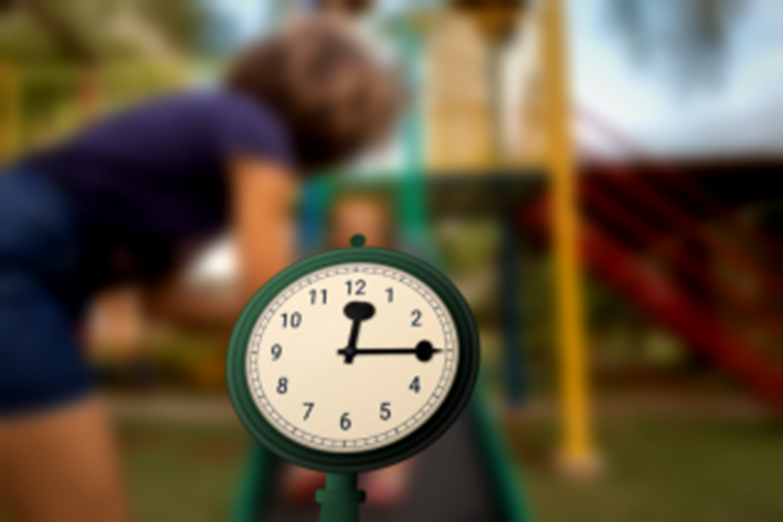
**12:15**
